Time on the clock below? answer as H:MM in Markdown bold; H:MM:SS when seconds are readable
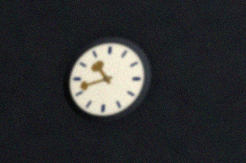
**10:42**
